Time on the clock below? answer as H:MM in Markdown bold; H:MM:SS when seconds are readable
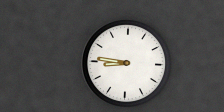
**8:46**
